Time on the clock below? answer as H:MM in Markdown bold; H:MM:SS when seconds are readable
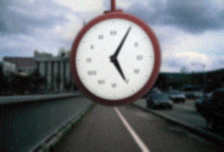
**5:05**
